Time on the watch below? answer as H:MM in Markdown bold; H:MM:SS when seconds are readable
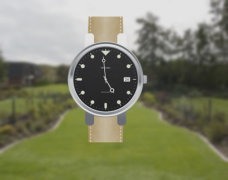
**4:59**
